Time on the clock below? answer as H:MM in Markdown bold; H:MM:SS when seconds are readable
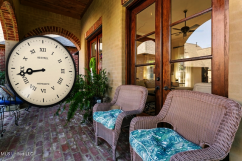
**8:43**
